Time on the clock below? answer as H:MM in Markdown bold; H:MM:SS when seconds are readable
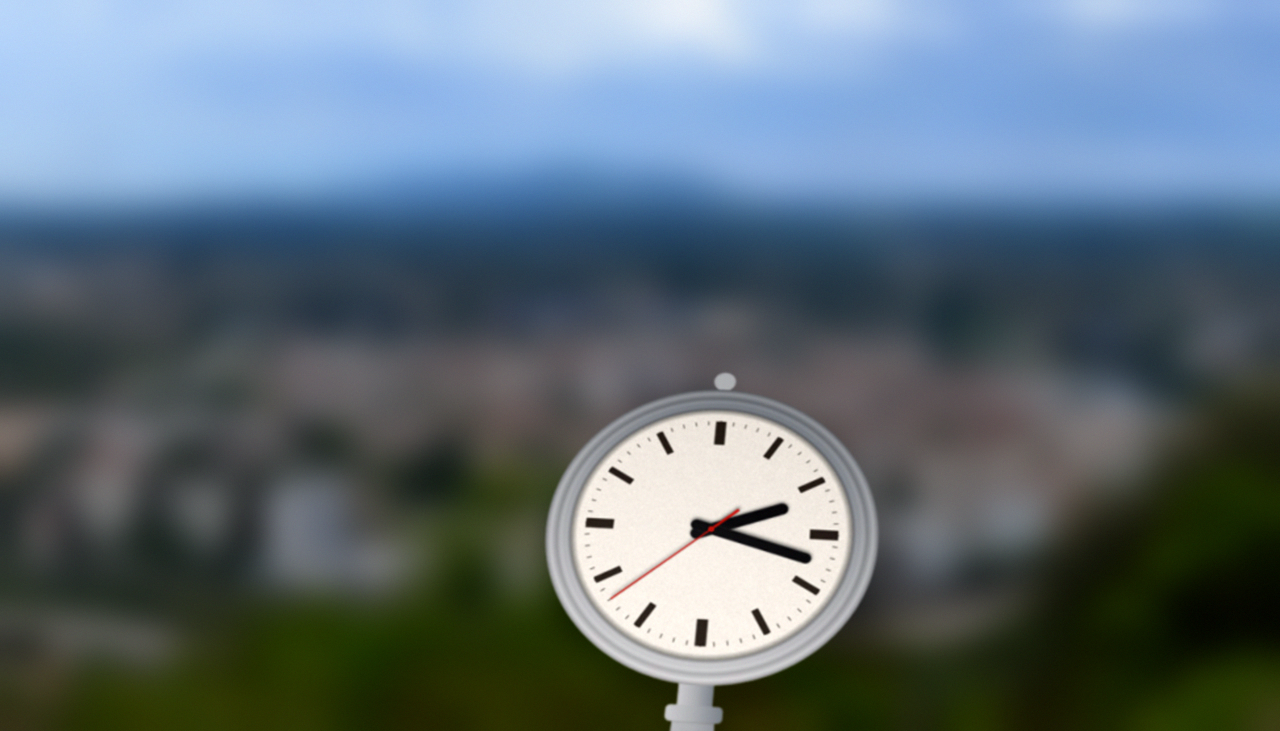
**2:17:38**
